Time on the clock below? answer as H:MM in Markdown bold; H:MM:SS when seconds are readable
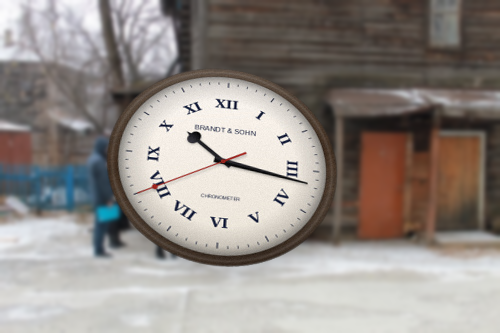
**10:16:40**
